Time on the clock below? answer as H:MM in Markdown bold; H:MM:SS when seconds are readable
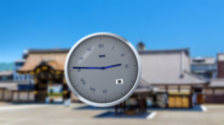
**2:46**
